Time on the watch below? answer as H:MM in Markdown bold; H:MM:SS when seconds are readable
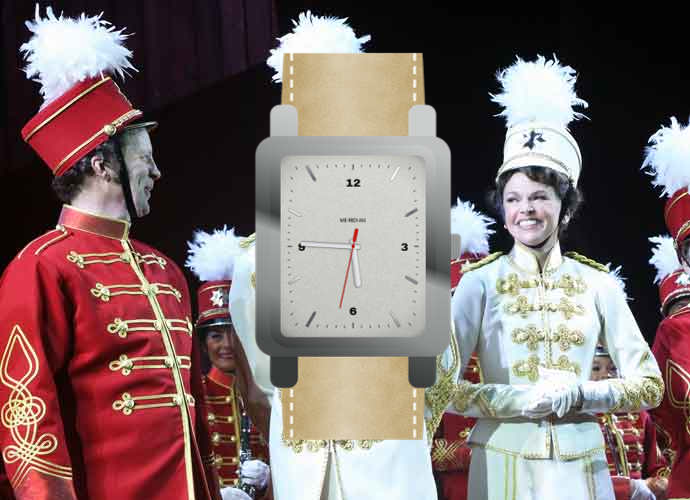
**5:45:32**
